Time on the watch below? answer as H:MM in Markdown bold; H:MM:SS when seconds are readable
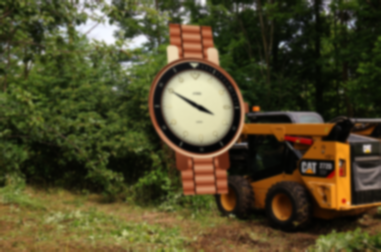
**3:50**
